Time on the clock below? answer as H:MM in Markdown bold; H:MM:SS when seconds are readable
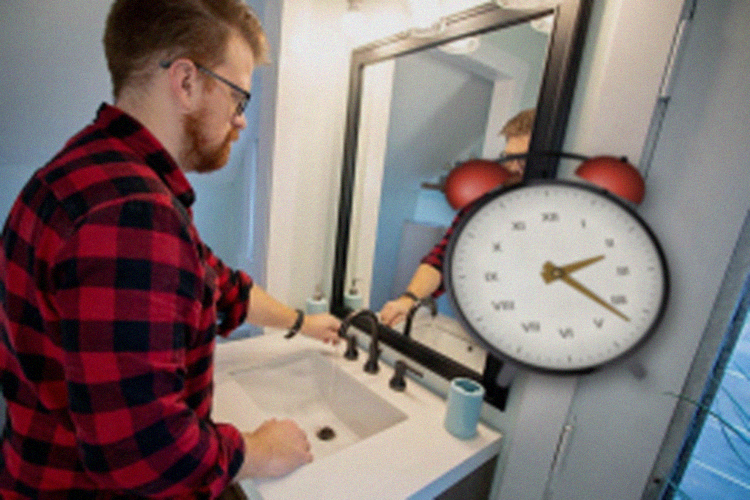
**2:22**
